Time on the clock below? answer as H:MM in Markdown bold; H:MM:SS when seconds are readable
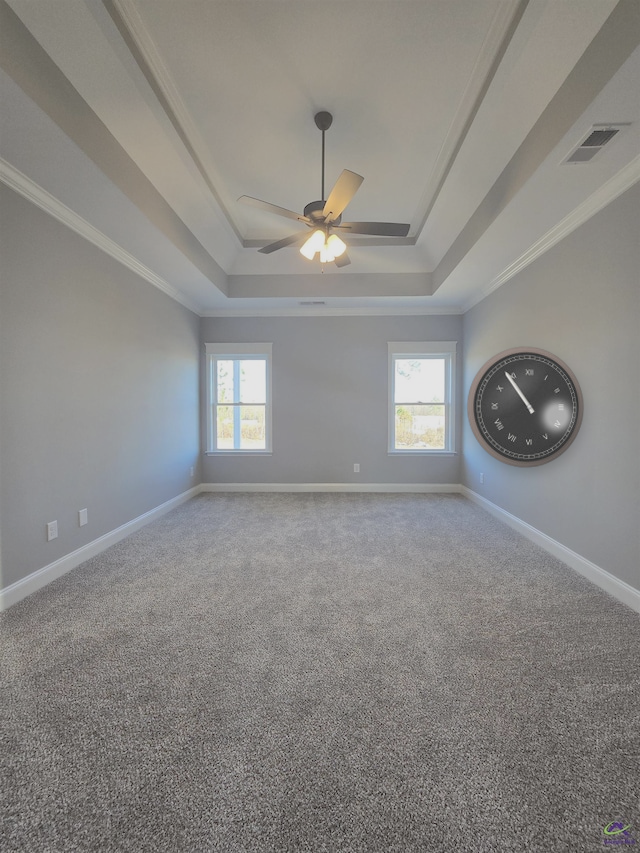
**10:54**
